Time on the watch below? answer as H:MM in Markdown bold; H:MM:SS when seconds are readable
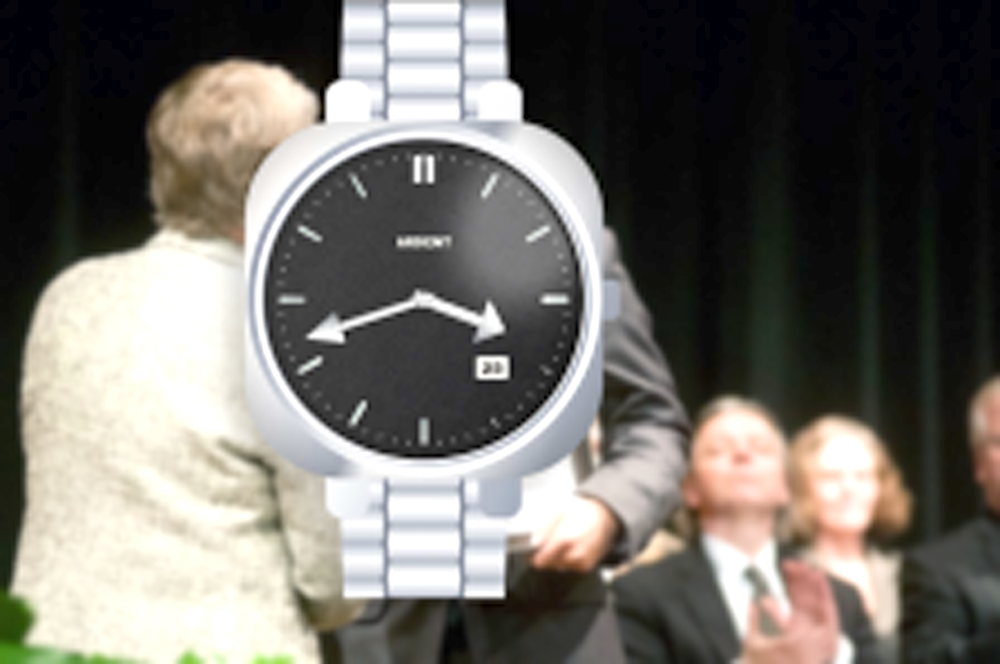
**3:42**
